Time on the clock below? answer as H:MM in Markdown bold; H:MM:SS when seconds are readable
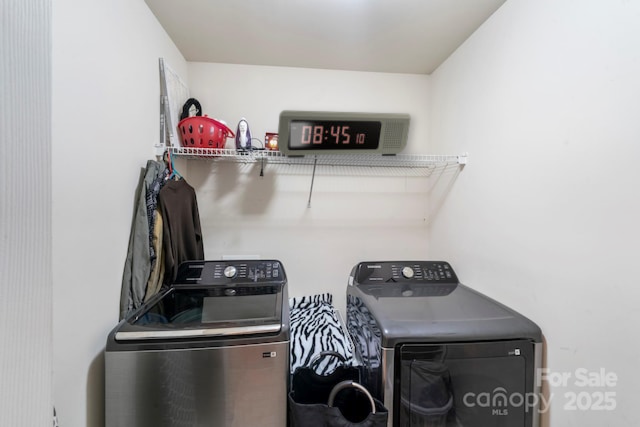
**8:45**
